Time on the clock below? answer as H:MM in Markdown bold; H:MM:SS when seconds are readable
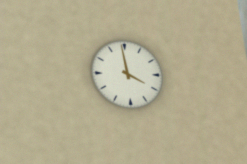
**3:59**
